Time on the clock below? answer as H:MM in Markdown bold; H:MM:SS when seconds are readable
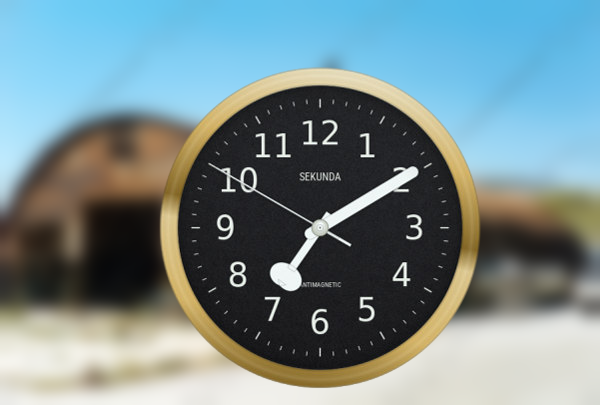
**7:09:50**
